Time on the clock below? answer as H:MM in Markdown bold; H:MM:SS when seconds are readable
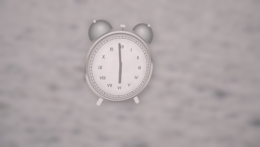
**5:59**
